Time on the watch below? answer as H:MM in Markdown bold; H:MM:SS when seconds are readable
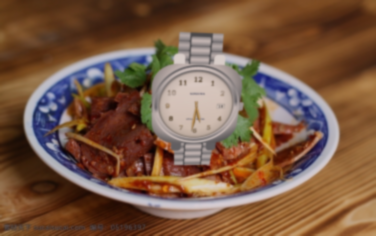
**5:31**
